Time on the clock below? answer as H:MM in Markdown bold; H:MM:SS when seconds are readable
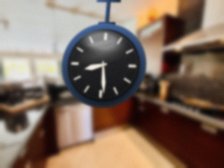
**8:29**
